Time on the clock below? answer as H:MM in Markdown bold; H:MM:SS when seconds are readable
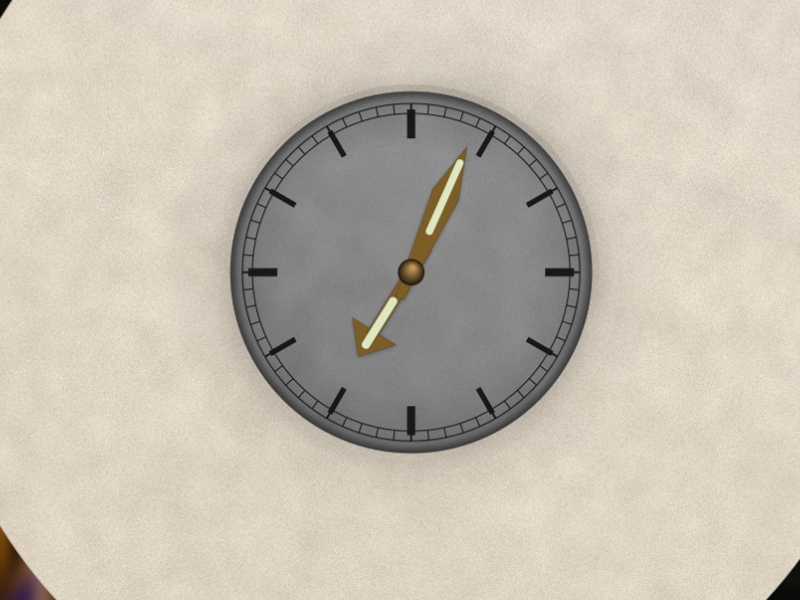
**7:04**
